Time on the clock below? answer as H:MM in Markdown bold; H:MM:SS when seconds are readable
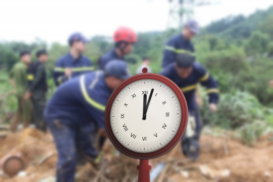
**12:03**
